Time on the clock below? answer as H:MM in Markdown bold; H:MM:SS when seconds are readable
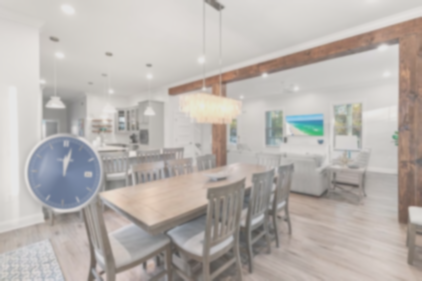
**12:02**
